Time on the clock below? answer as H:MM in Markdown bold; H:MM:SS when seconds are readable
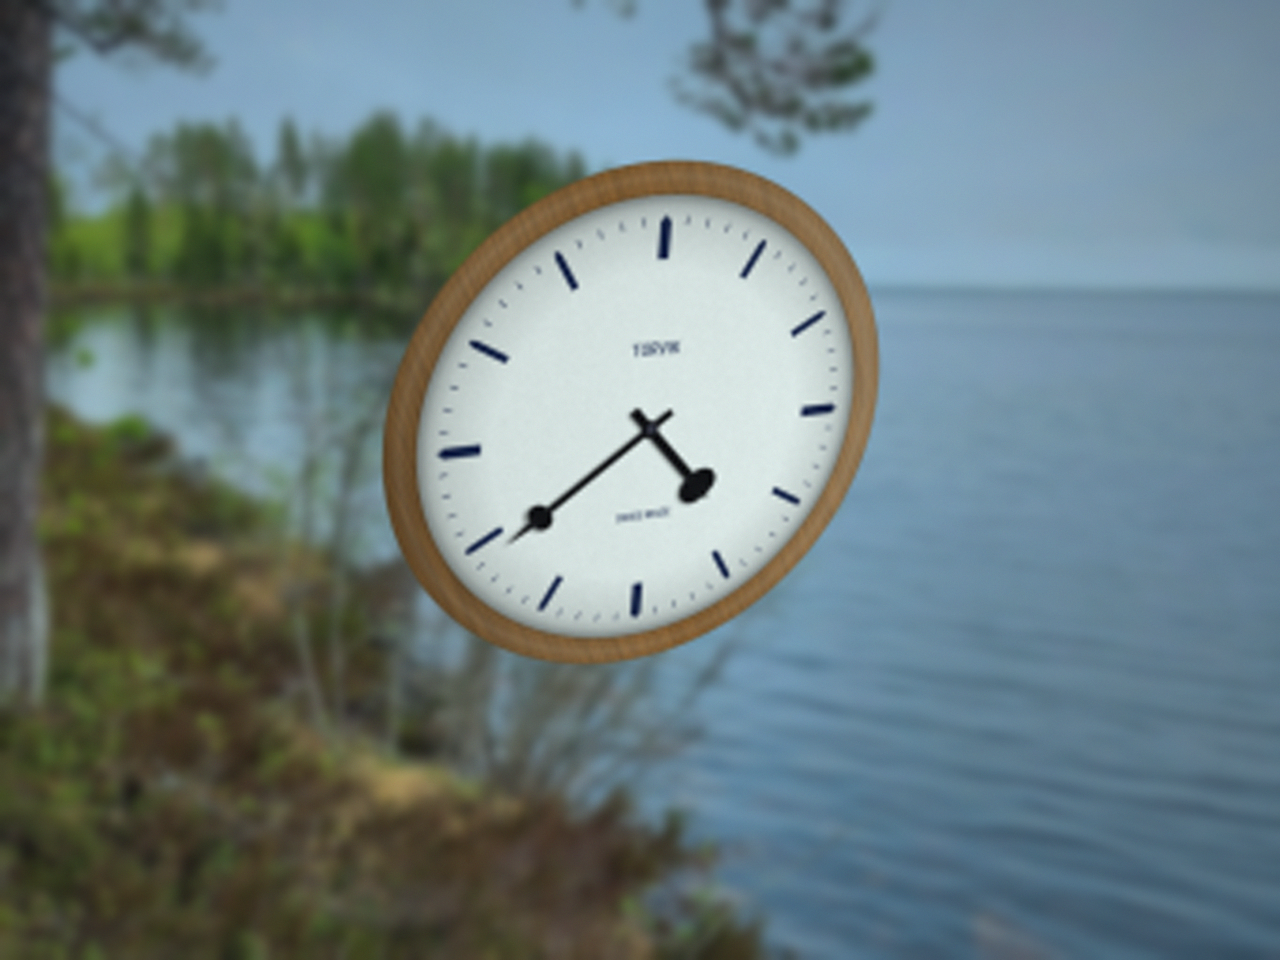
**4:39**
